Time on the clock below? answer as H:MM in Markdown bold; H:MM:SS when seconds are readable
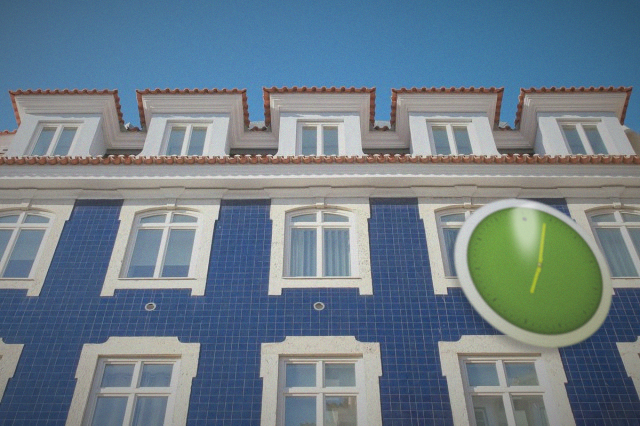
**7:04**
